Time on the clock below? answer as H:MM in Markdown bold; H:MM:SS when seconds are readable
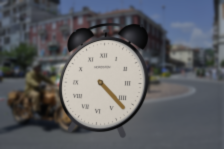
**4:22**
